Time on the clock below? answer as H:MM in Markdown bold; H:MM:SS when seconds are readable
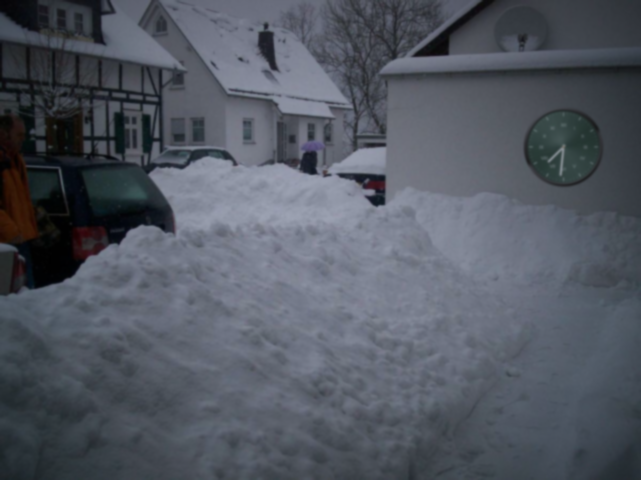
**7:31**
